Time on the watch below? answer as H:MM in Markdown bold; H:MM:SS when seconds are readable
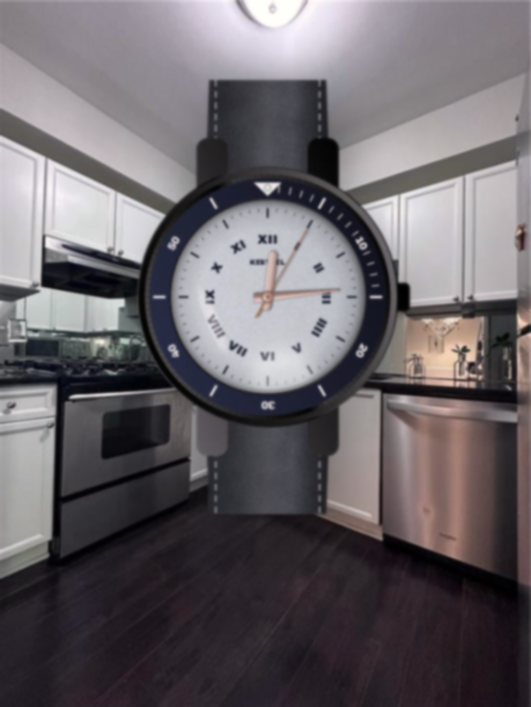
**12:14:05**
